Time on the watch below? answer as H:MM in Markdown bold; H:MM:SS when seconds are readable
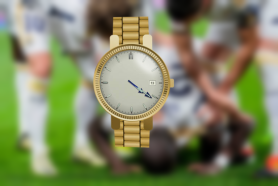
**4:21**
